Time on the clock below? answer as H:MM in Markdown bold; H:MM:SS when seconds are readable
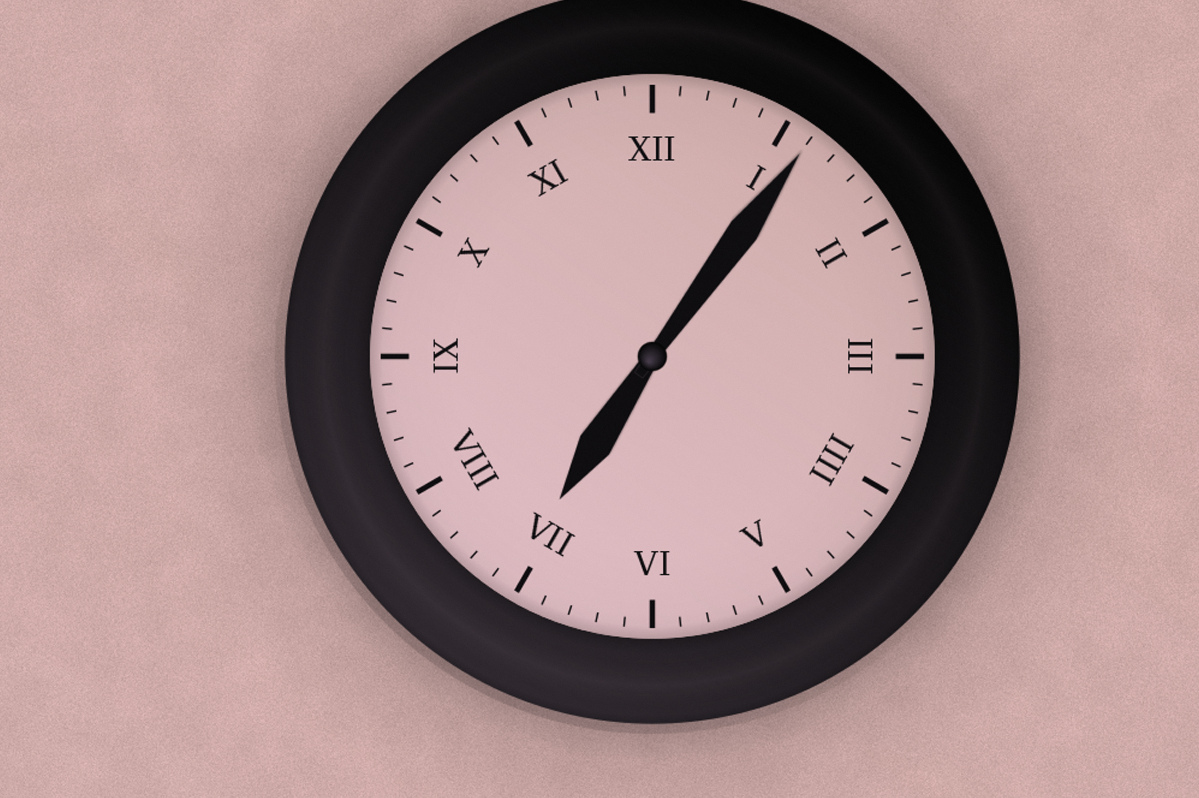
**7:06**
